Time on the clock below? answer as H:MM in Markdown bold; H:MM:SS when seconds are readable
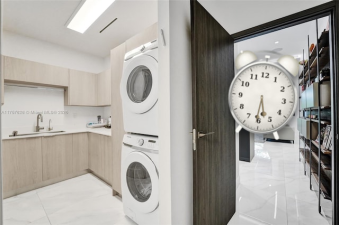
**5:31**
